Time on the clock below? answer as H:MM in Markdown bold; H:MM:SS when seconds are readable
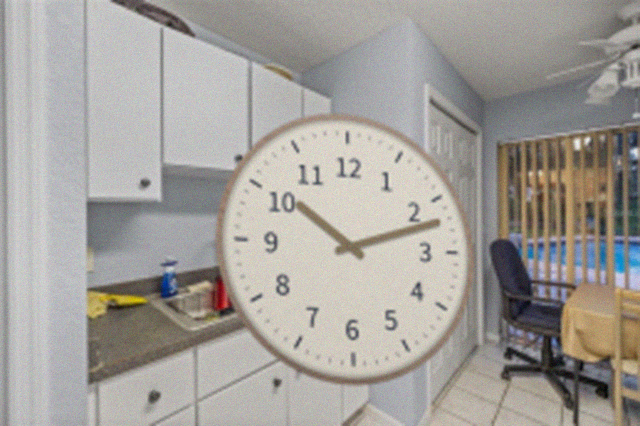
**10:12**
